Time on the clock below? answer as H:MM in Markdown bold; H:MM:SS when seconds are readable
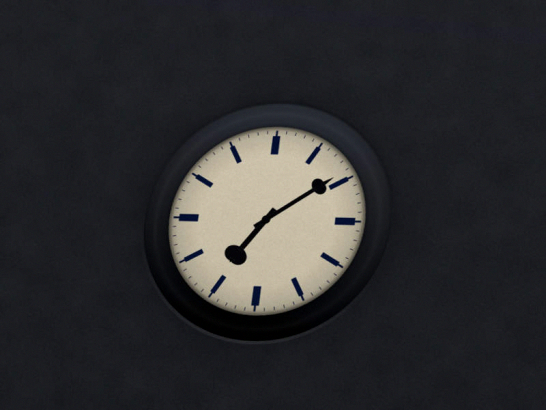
**7:09**
